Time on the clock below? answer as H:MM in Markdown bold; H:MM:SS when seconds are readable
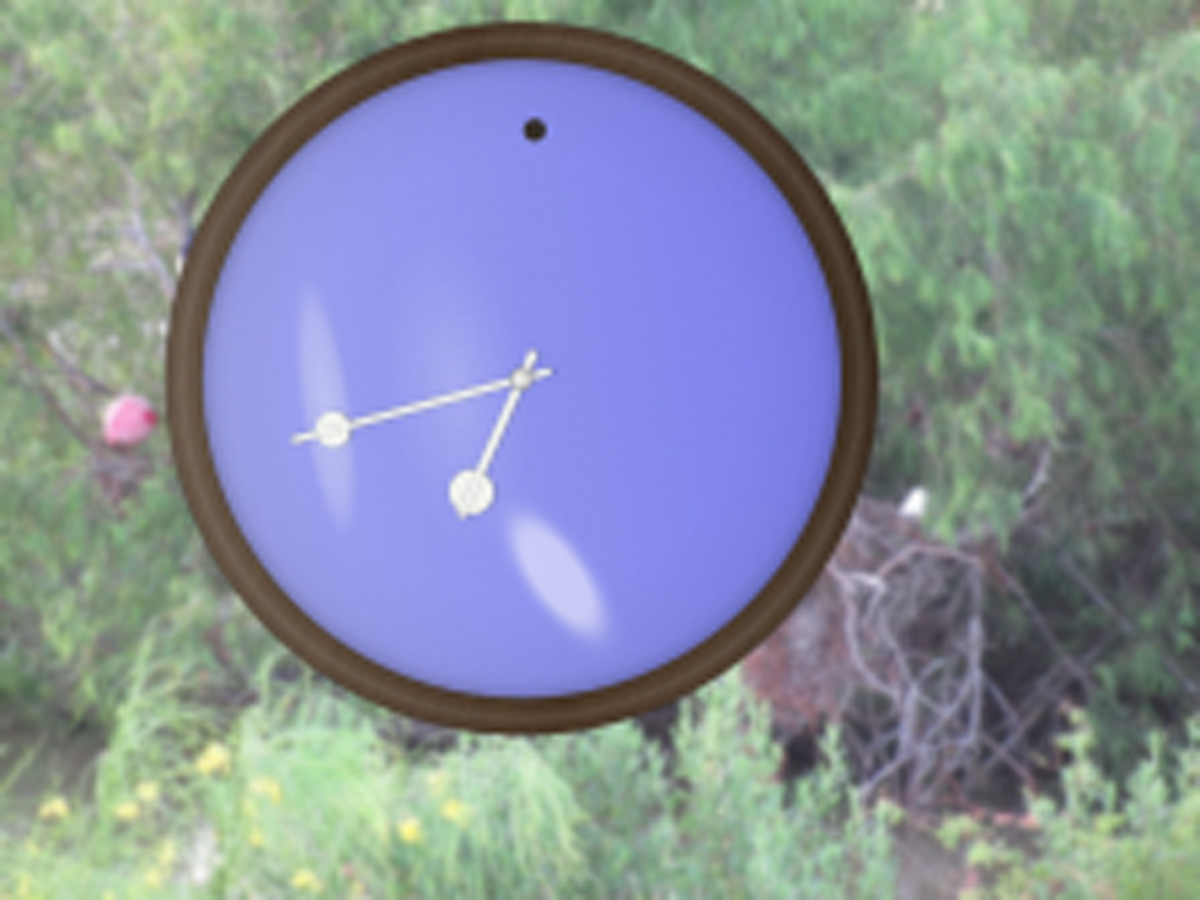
**6:42**
